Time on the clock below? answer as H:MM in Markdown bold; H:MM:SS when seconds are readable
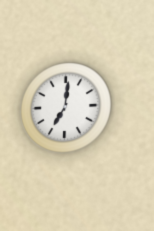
**7:01**
